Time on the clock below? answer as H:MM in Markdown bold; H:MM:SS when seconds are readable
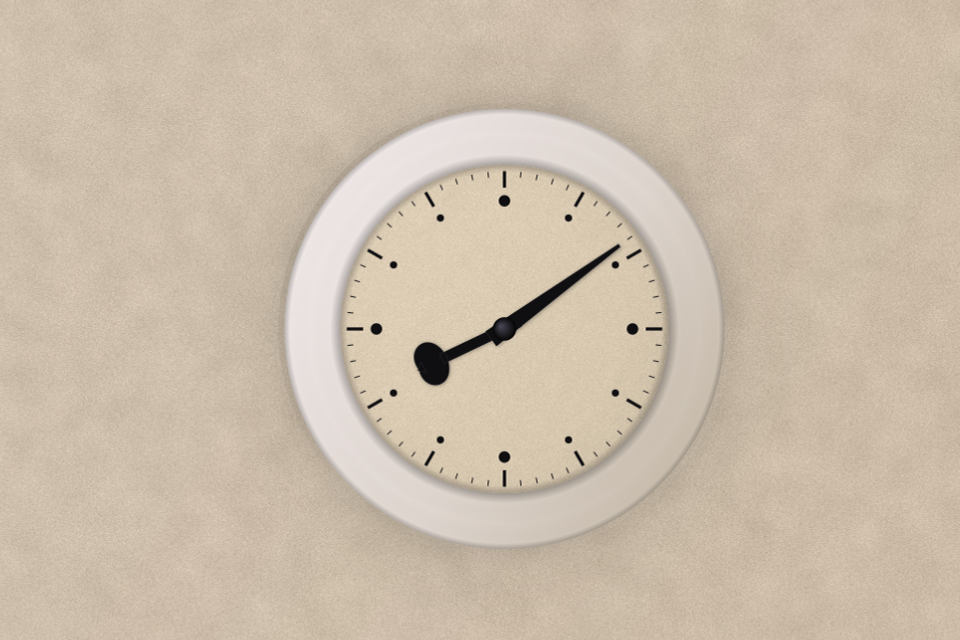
**8:09**
